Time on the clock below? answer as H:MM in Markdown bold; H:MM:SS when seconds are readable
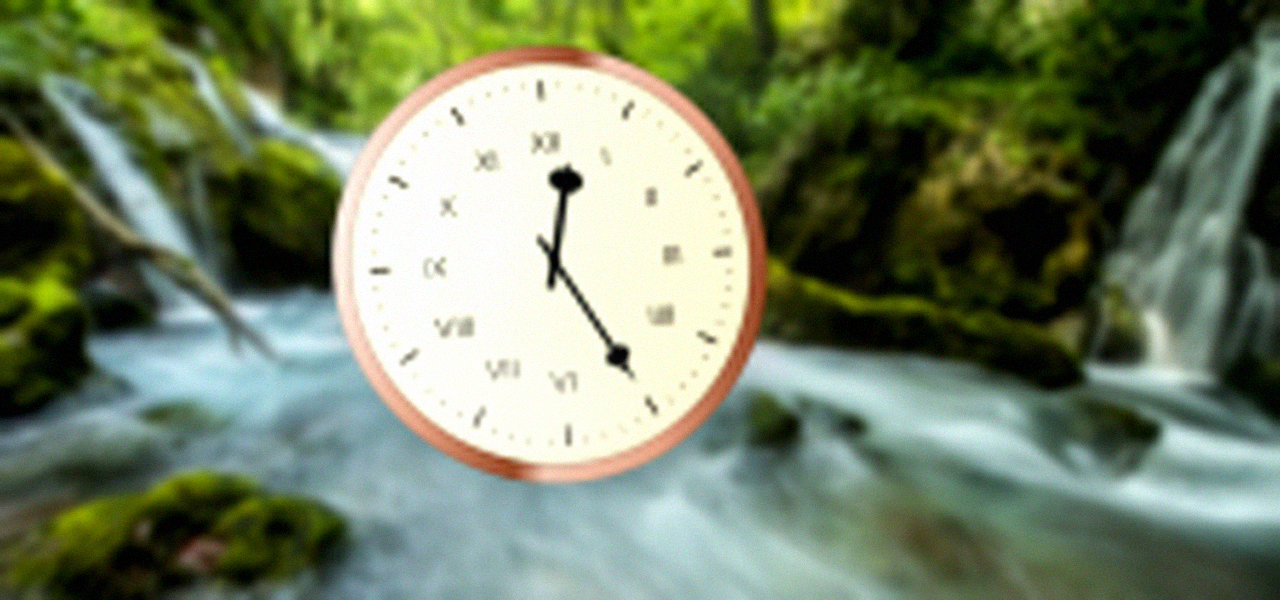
**12:25**
